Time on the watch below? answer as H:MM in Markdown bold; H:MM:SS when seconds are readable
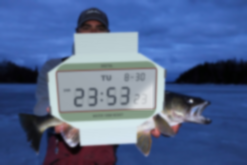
**23:53**
